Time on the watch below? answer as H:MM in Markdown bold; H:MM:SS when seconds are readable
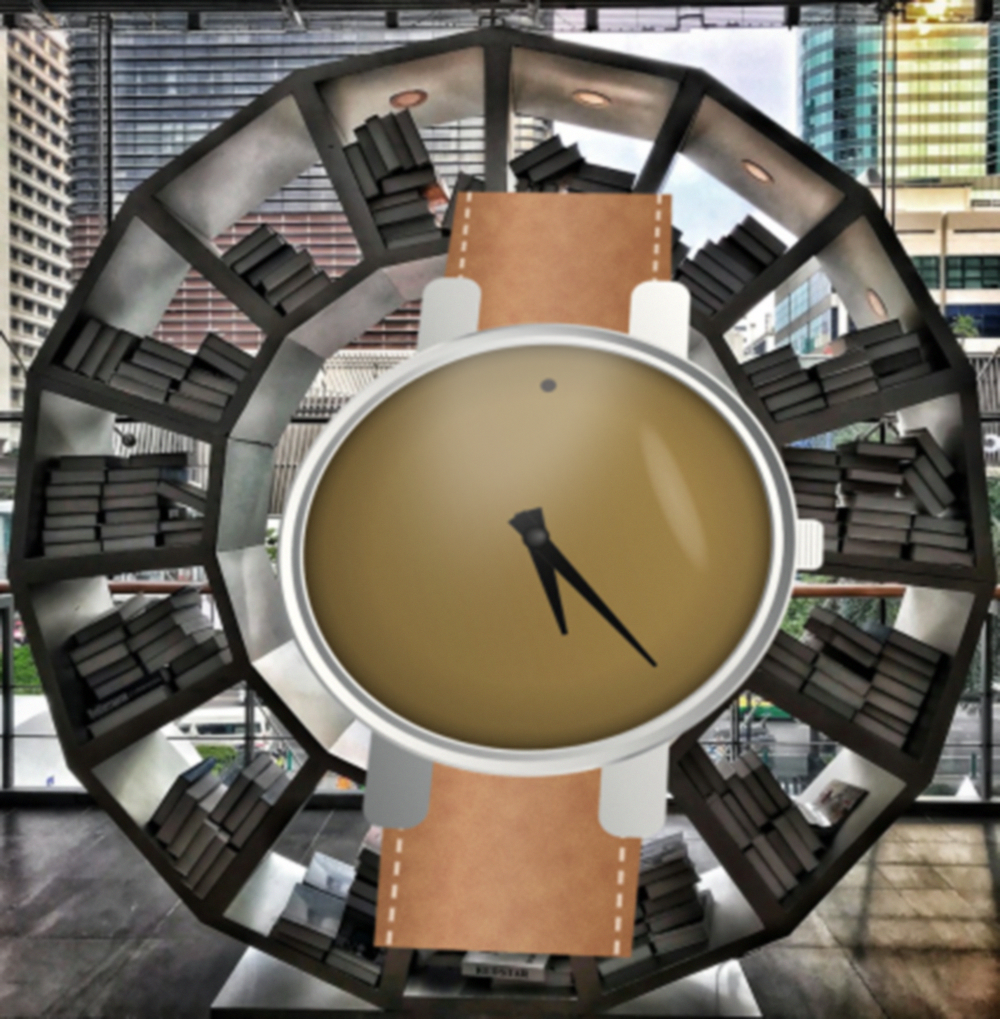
**5:23**
